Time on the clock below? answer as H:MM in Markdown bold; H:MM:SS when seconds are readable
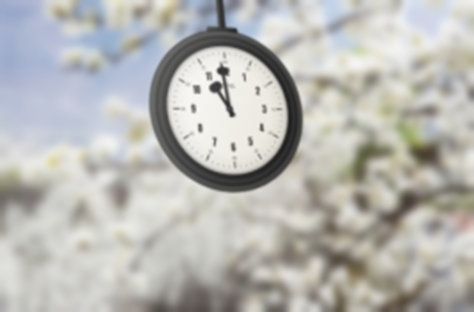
**10:59**
